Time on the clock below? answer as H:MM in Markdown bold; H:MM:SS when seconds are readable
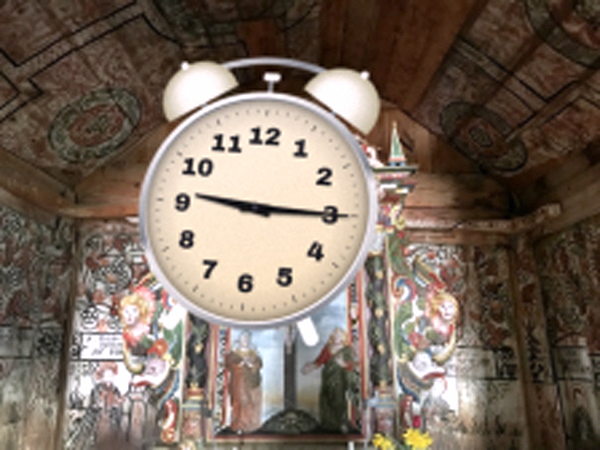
**9:15**
